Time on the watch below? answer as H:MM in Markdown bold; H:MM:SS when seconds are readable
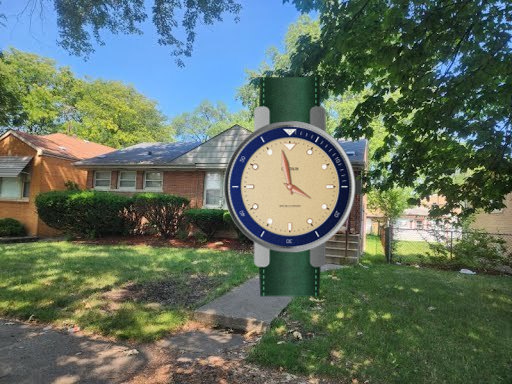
**3:58**
